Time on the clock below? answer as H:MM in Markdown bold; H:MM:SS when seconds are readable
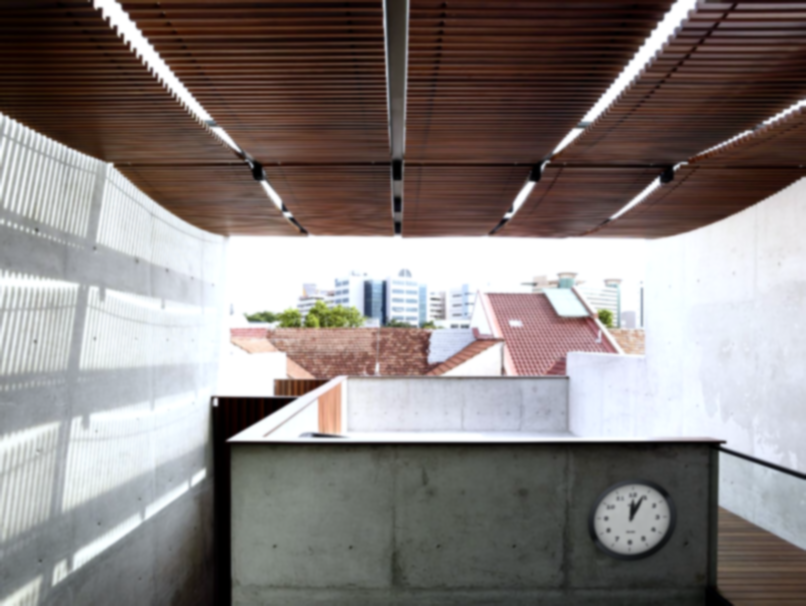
**12:04**
